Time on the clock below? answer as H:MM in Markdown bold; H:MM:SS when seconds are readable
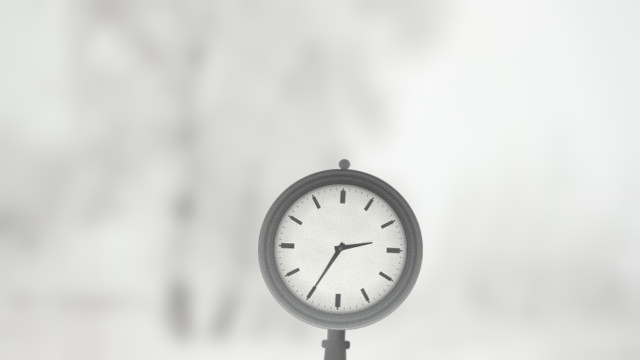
**2:35**
